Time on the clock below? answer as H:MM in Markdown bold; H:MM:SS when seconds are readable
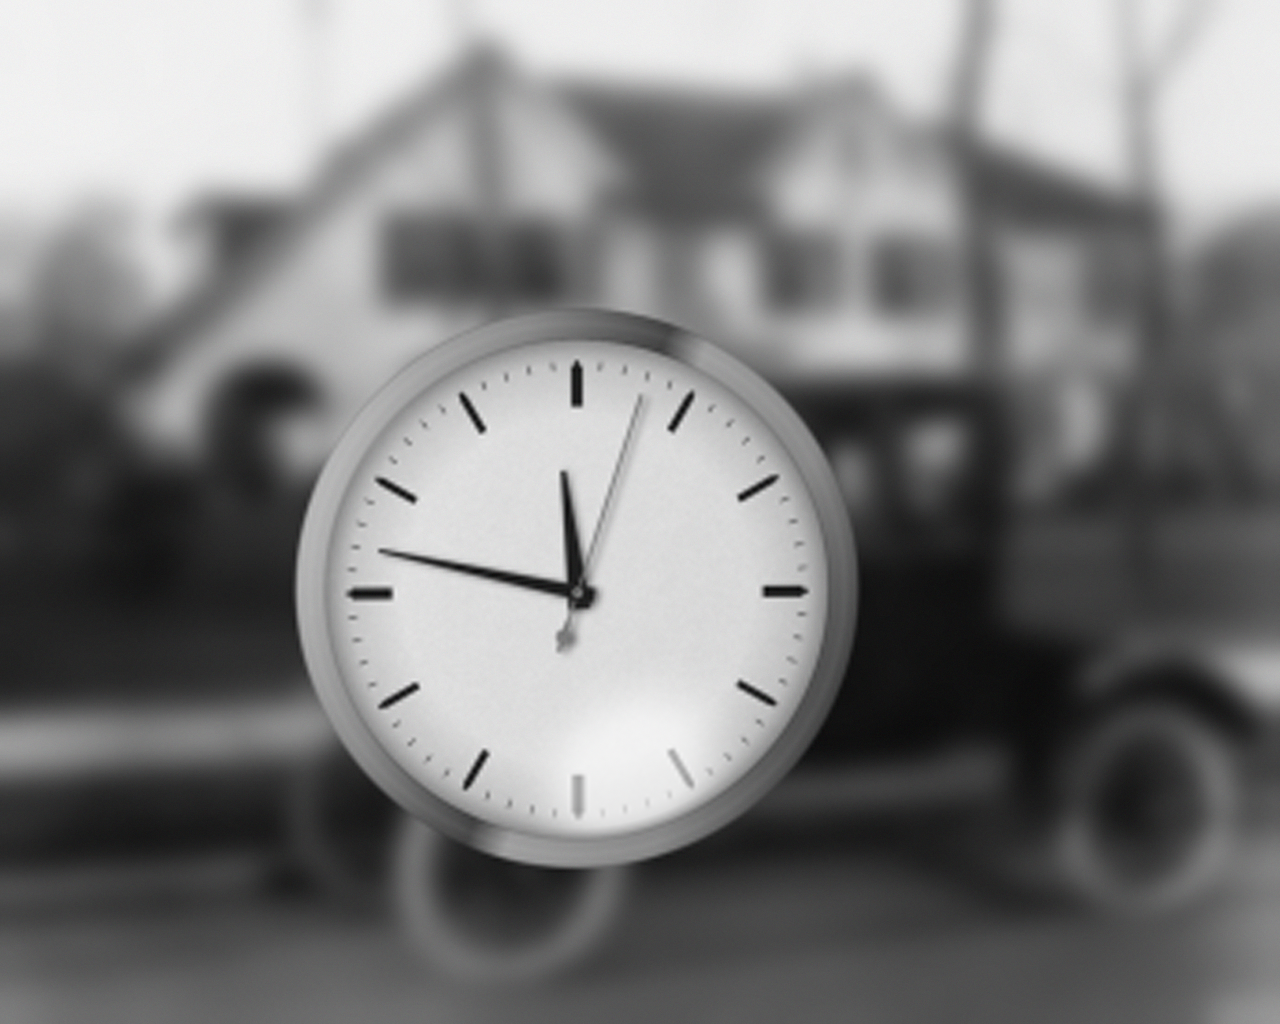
**11:47:03**
